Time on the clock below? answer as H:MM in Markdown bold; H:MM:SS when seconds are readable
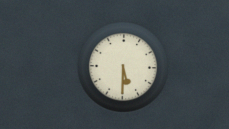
**5:30**
